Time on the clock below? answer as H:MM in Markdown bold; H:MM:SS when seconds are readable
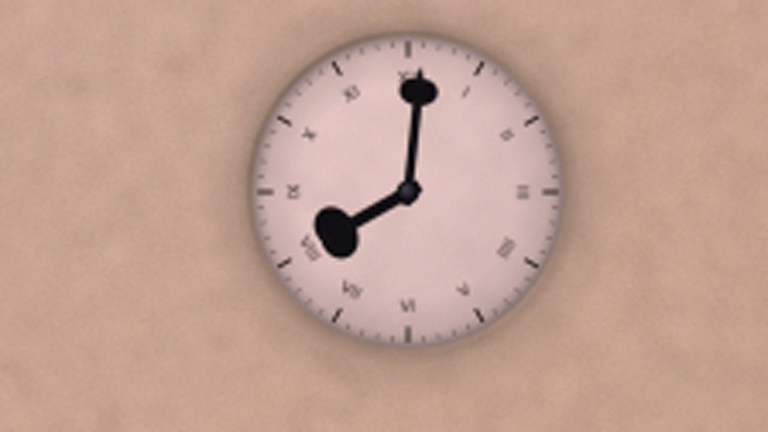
**8:01**
